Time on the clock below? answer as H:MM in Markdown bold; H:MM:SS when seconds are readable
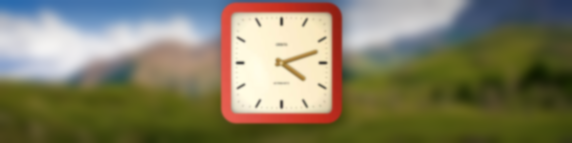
**4:12**
